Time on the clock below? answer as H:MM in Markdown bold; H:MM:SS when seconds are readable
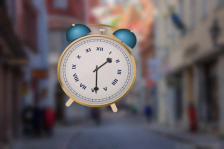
**1:29**
